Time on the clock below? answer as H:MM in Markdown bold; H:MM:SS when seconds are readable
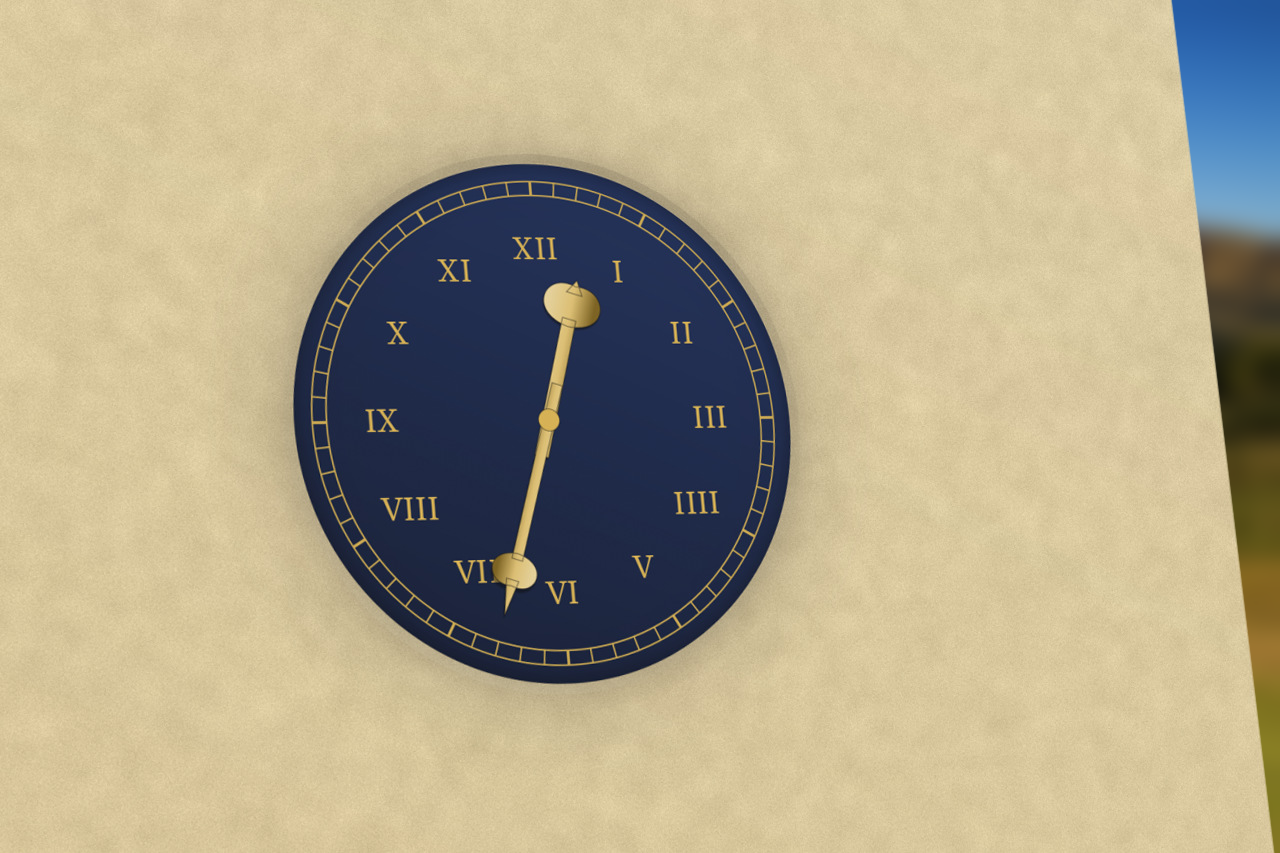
**12:33**
